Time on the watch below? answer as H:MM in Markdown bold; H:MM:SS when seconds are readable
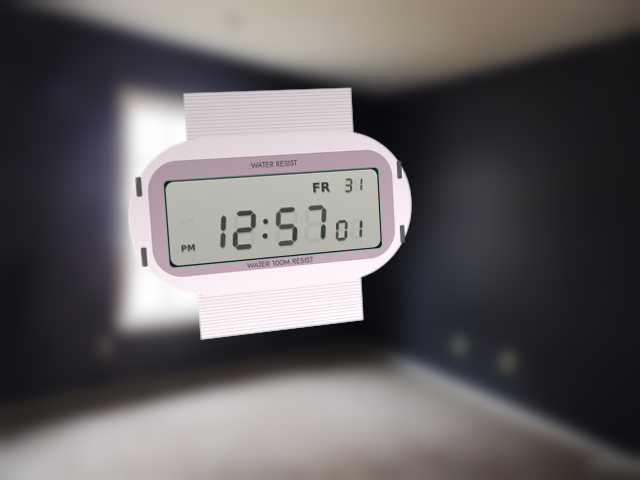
**12:57:01**
